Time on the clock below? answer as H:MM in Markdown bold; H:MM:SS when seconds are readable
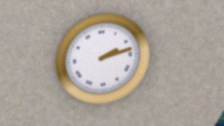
**2:13**
